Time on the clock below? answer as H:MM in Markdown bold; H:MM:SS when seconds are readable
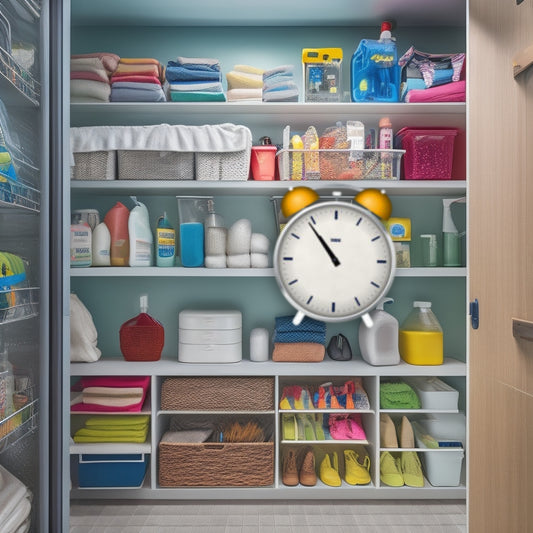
**10:54**
